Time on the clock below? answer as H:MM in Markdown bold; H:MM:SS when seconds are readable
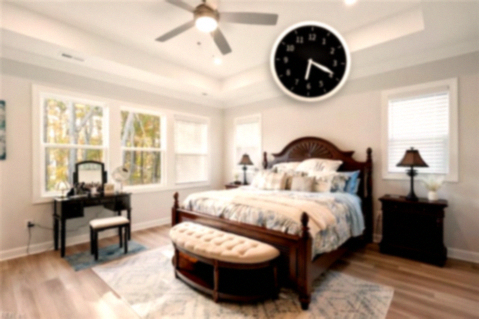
**6:19**
